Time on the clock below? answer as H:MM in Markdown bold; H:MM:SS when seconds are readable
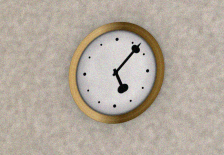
**5:07**
